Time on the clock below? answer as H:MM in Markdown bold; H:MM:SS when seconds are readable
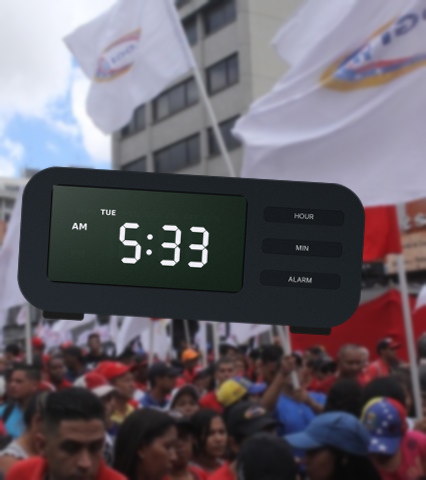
**5:33**
